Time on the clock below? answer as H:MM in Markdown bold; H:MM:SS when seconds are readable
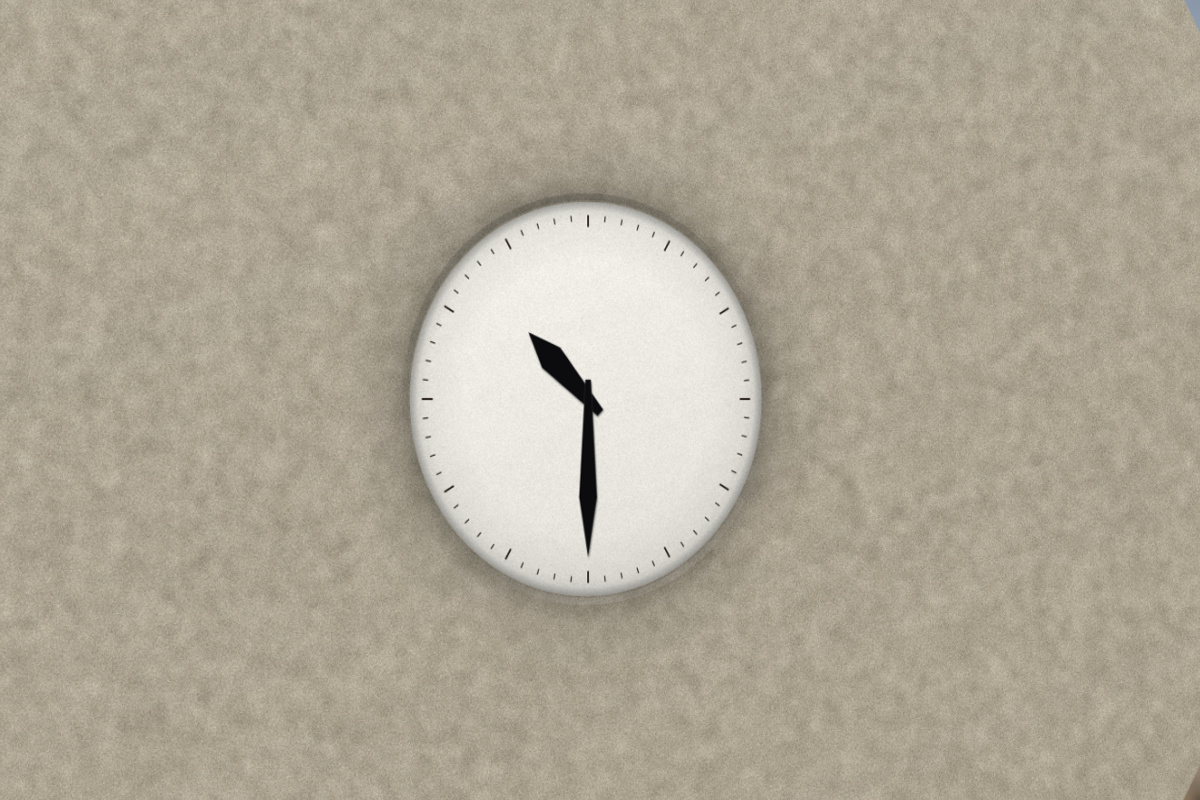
**10:30**
